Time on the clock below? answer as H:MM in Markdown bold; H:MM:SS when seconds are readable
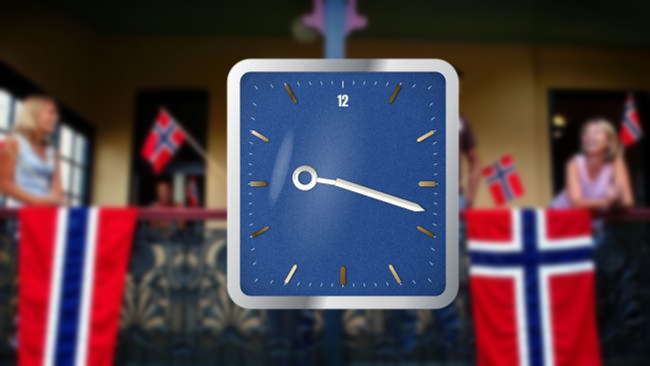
**9:18**
